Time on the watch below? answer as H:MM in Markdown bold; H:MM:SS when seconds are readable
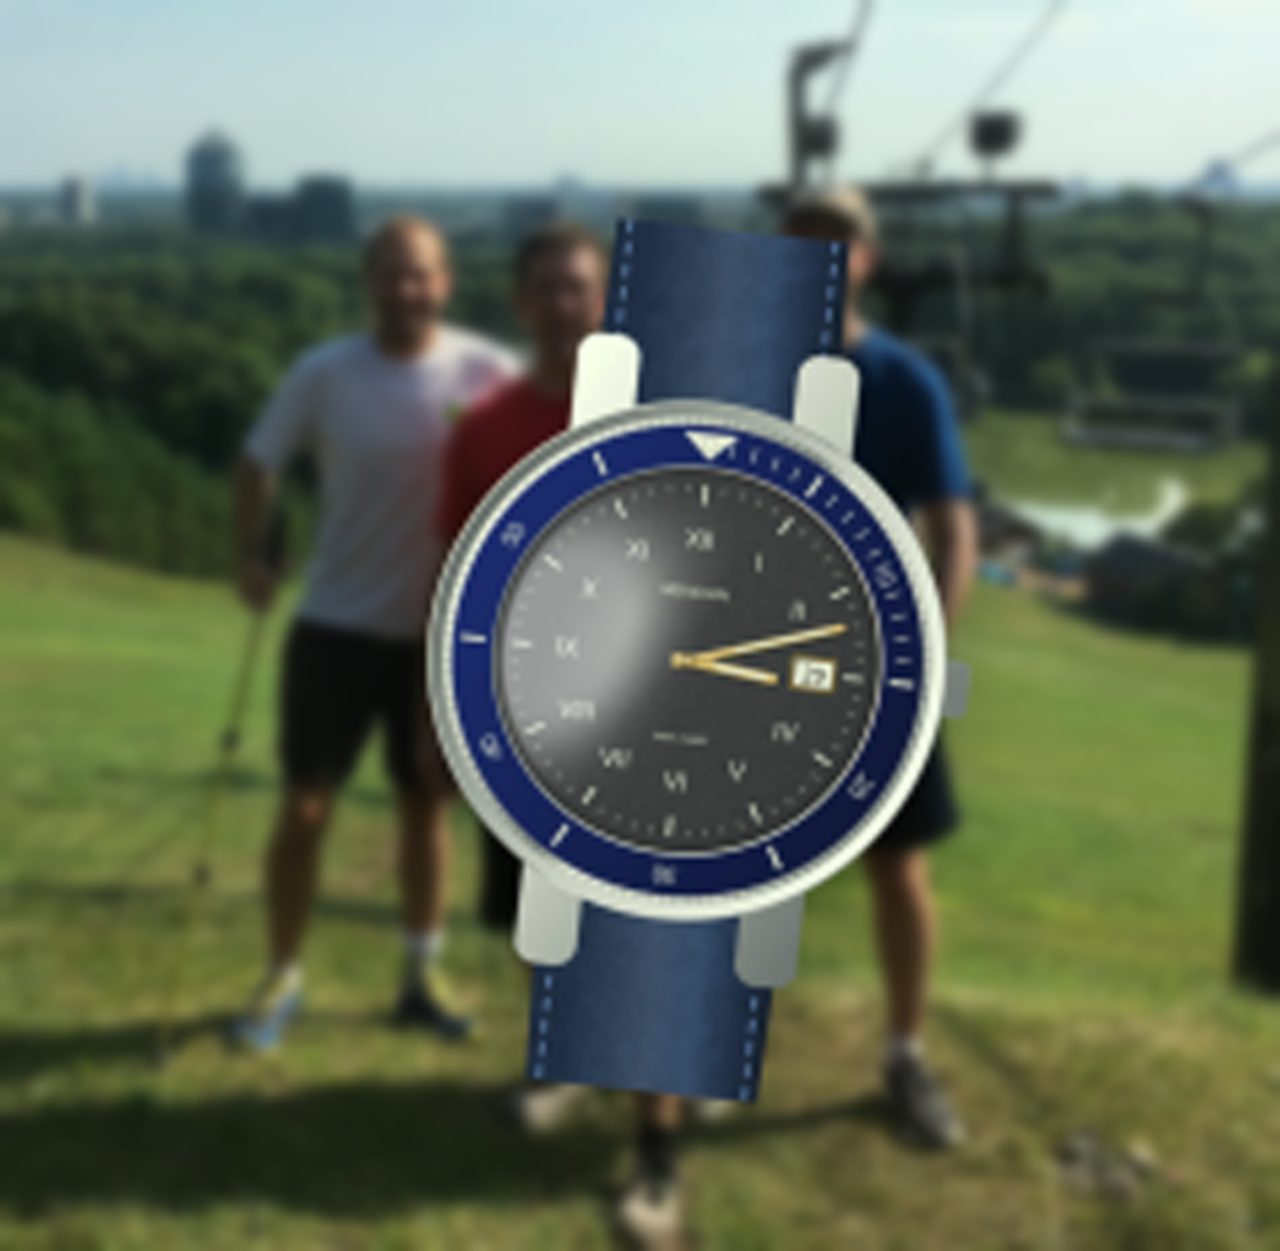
**3:12**
